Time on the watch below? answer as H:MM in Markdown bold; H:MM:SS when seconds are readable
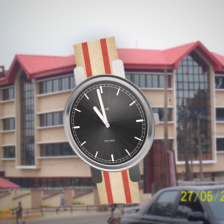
**10:59**
